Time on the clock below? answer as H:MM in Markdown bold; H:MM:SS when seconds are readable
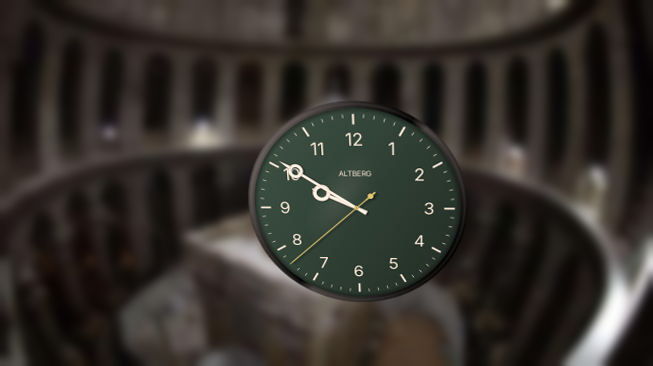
**9:50:38**
